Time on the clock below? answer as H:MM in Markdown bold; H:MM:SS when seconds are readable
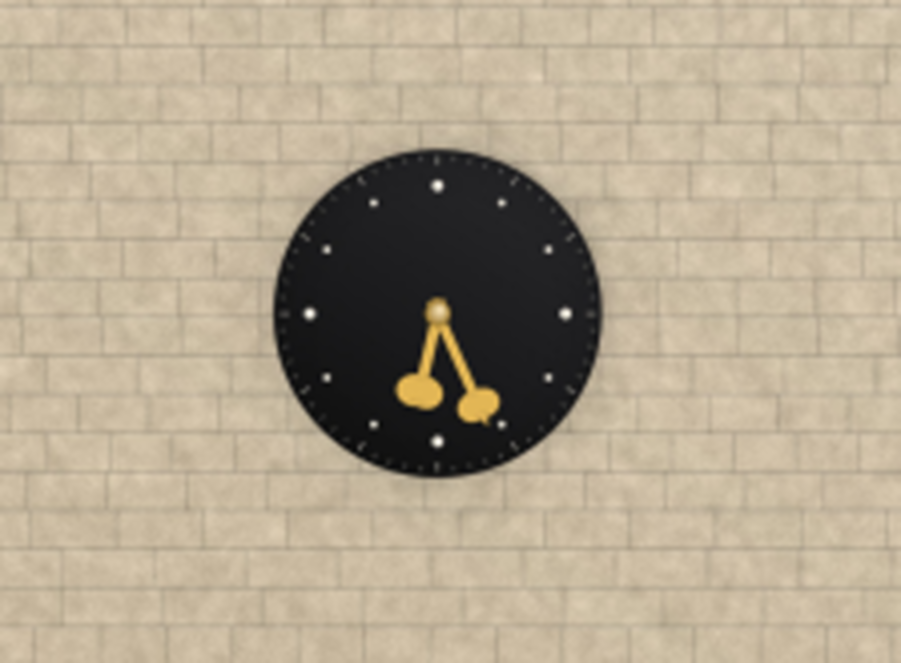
**6:26**
